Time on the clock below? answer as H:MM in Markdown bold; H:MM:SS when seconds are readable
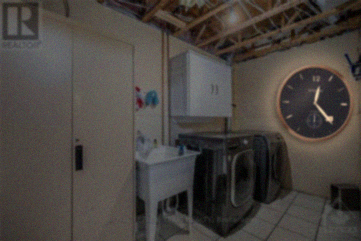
**12:23**
